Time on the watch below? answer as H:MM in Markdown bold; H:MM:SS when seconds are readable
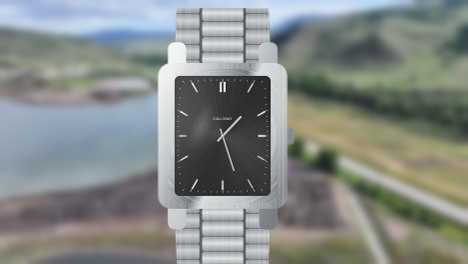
**1:27**
